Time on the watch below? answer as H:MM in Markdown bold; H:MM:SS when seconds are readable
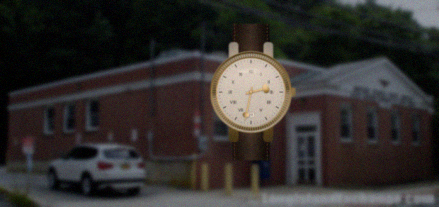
**2:32**
